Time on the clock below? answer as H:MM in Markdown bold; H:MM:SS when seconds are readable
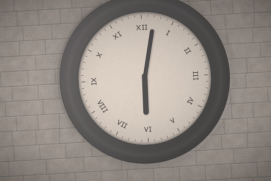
**6:02**
